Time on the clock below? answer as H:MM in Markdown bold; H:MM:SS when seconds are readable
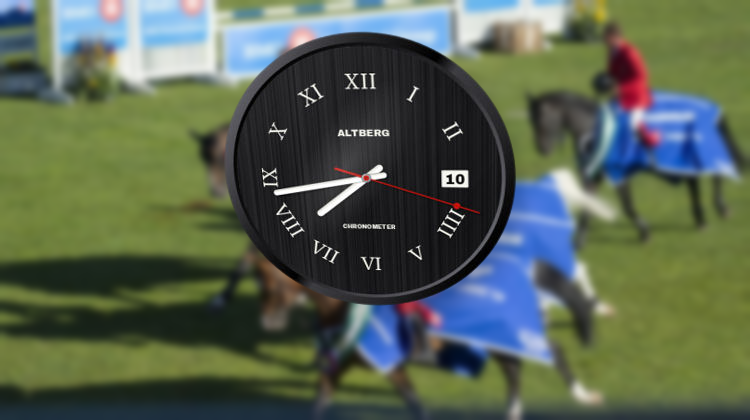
**7:43:18**
